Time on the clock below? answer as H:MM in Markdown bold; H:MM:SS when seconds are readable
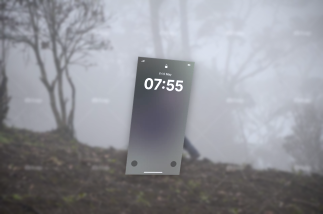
**7:55**
